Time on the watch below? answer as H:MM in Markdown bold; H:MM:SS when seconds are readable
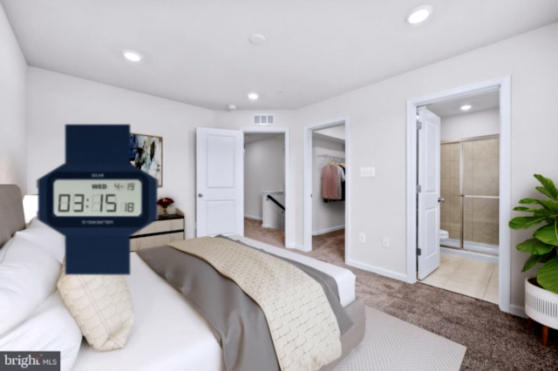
**3:15**
